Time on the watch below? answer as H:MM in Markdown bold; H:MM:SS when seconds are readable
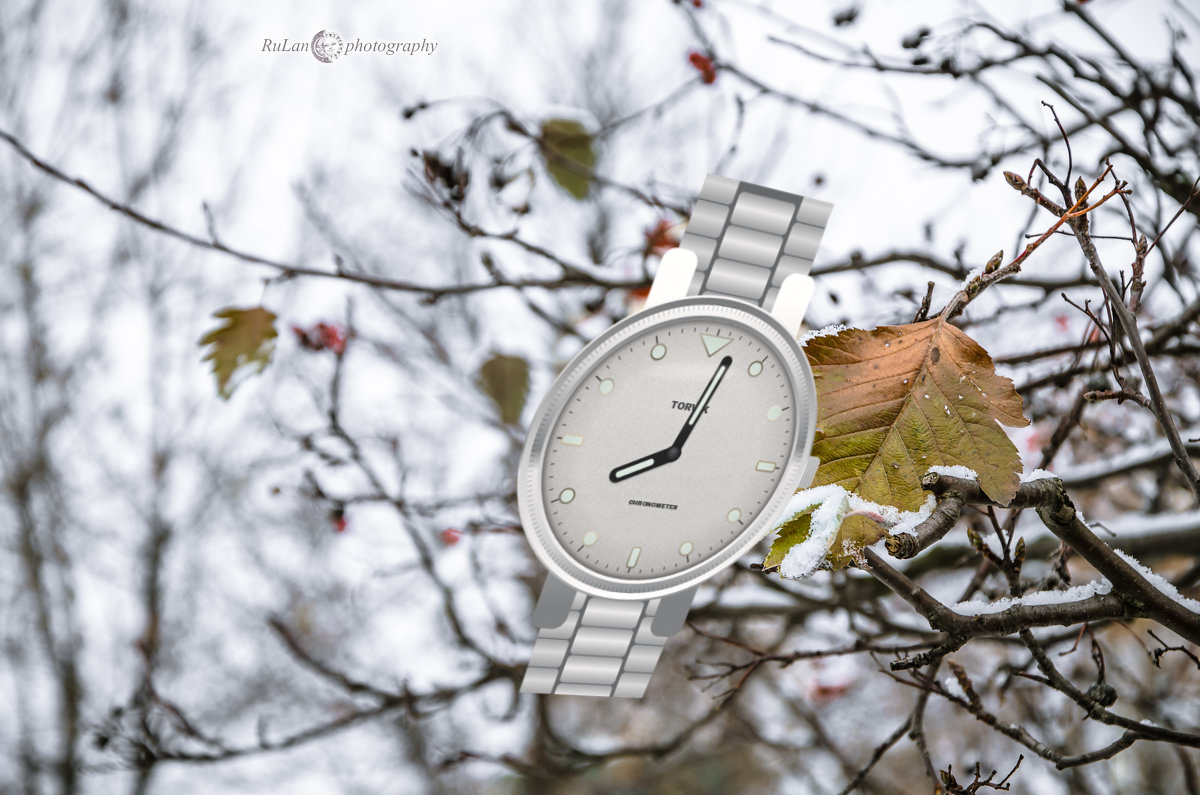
**8:02**
